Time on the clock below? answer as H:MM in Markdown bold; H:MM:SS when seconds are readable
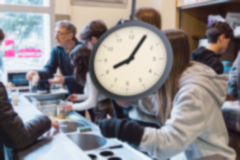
**8:05**
